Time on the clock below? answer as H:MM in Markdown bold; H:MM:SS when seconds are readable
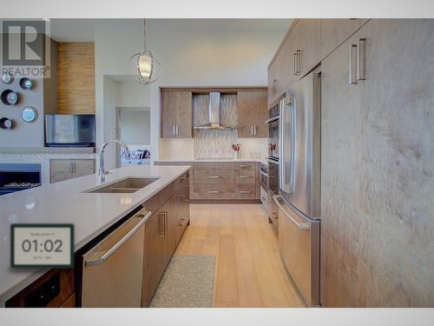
**1:02**
